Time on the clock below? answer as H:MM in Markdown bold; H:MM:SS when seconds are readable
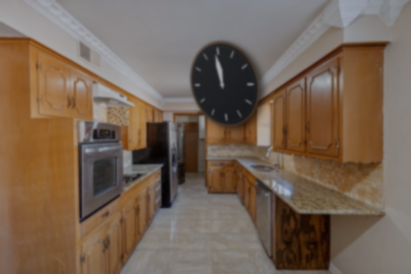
**11:59**
